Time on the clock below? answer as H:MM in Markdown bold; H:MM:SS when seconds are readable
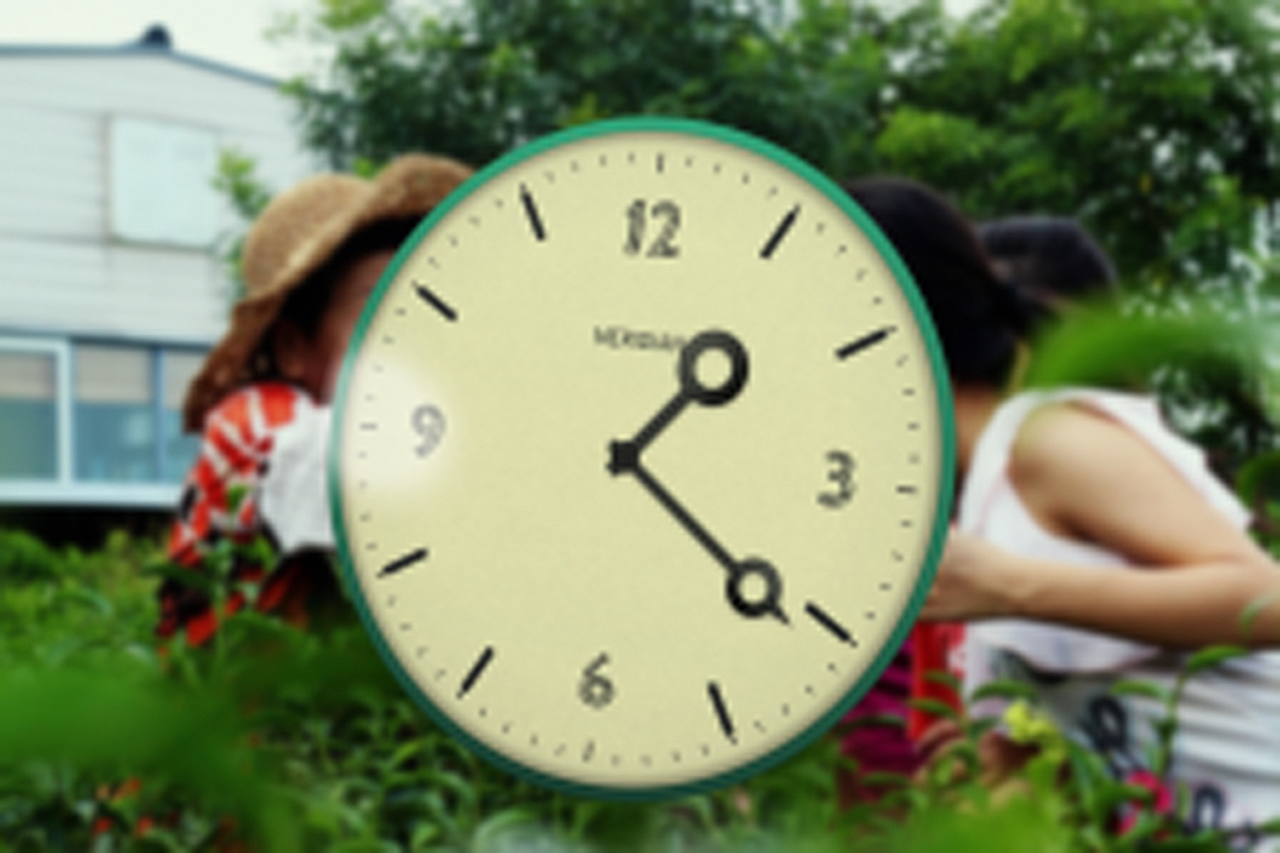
**1:21**
